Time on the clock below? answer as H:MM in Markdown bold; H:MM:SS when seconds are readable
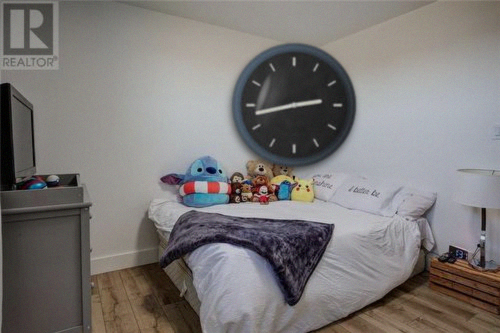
**2:43**
